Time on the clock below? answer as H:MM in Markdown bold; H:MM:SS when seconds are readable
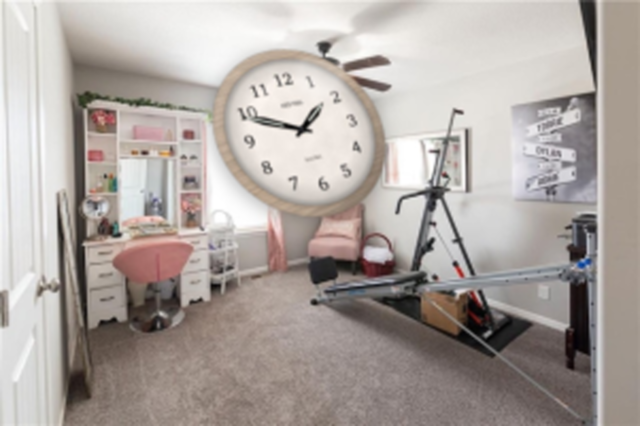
**1:49**
